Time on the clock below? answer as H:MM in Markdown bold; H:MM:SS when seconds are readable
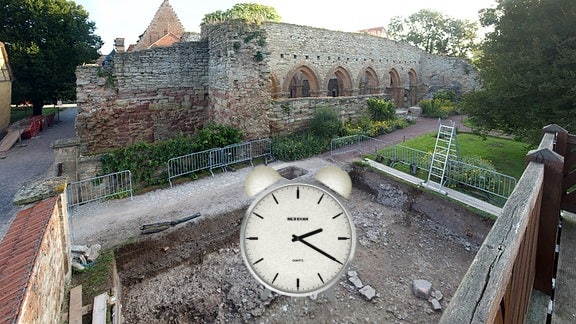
**2:20**
